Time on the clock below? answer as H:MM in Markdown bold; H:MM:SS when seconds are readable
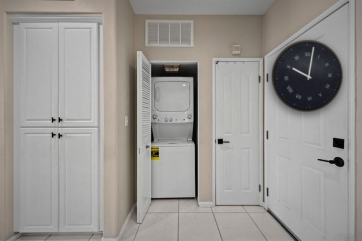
**10:02**
